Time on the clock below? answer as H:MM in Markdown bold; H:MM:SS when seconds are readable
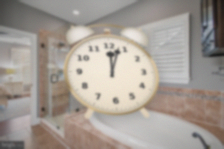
**12:03**
